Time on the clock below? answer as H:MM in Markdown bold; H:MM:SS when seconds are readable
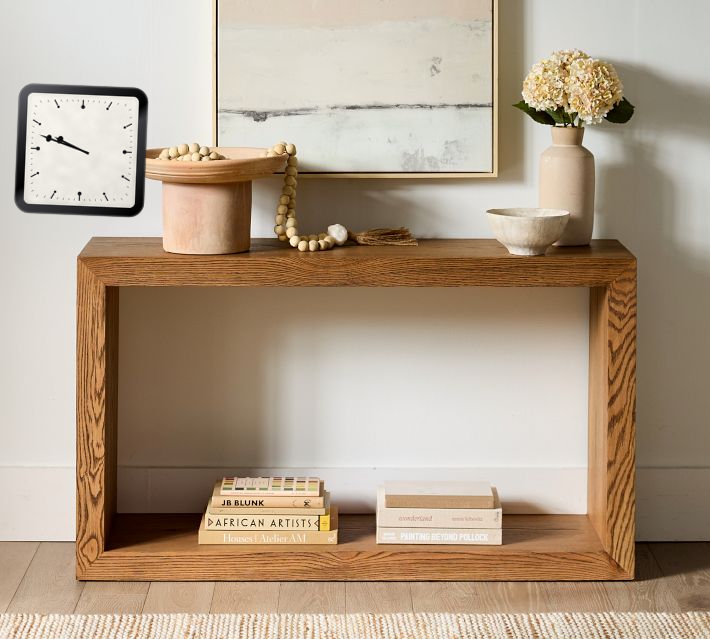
**9:48**
